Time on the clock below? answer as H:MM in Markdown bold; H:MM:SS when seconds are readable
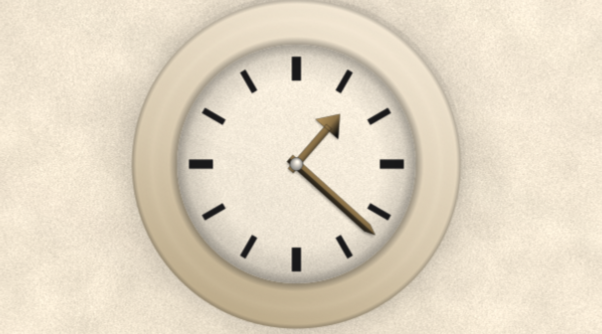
**1:22**
